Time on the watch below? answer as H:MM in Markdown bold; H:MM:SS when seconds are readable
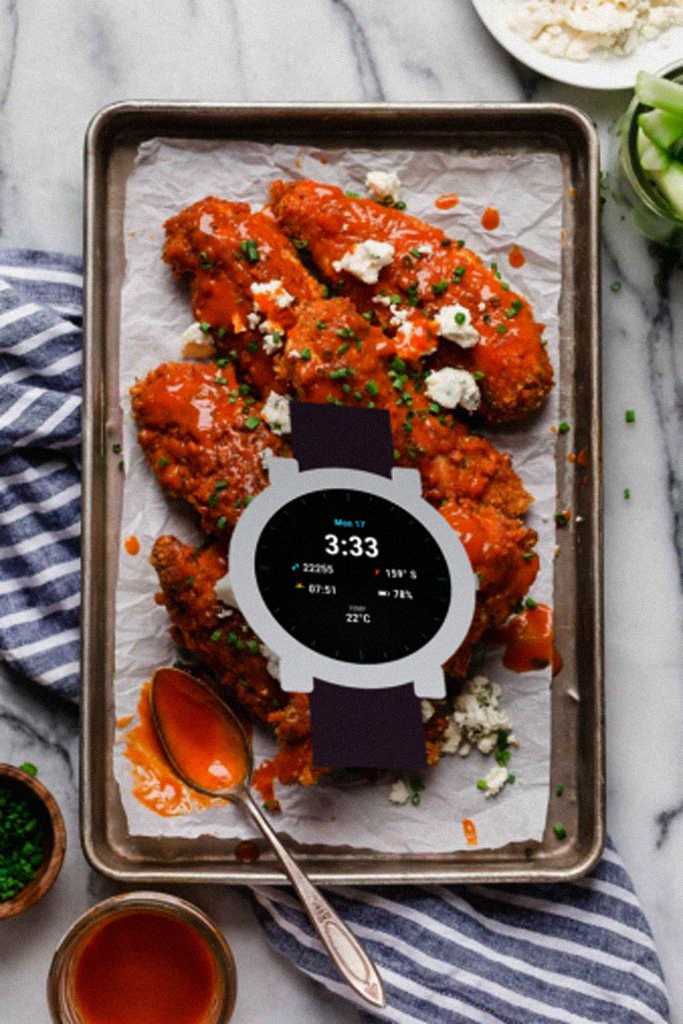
**3:33**
